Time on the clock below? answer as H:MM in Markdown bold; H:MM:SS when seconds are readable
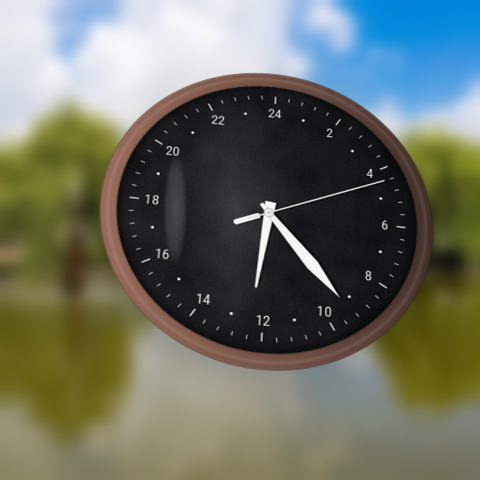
**12:23:11**
